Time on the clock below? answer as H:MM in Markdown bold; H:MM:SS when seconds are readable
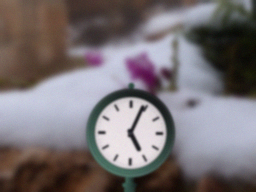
**5:04**
